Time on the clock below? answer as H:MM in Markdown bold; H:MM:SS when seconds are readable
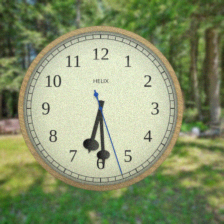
**6:29:27**
